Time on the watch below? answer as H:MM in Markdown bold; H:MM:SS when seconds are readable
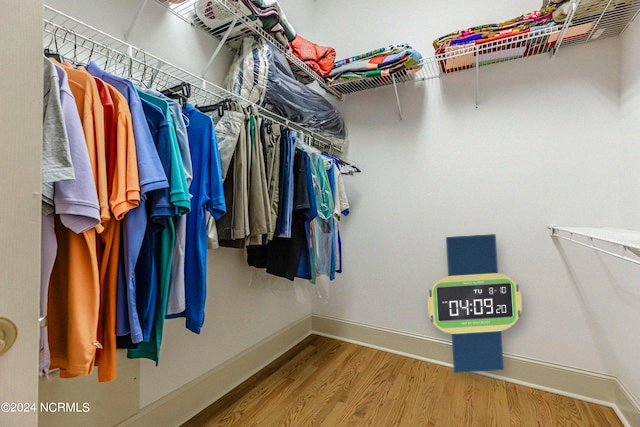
**4:09**
